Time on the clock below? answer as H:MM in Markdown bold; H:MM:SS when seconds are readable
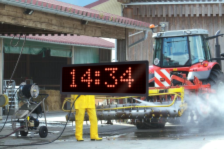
**14:34**
